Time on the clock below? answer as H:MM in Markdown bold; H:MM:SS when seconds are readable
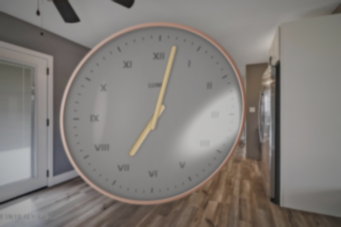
**7:02**
